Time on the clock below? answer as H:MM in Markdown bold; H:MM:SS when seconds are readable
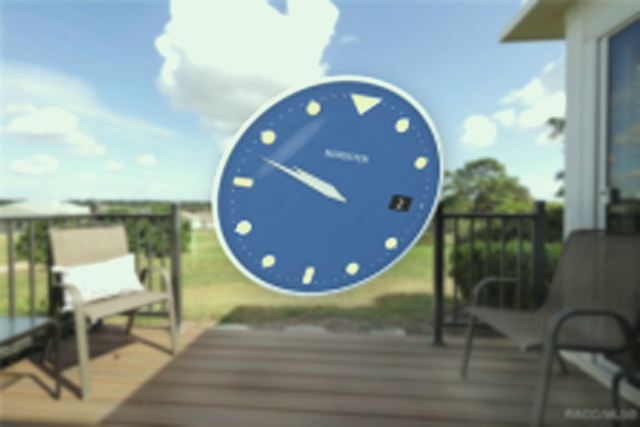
**9:48**
